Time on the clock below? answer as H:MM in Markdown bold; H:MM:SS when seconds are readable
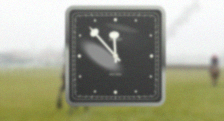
**11:53**
